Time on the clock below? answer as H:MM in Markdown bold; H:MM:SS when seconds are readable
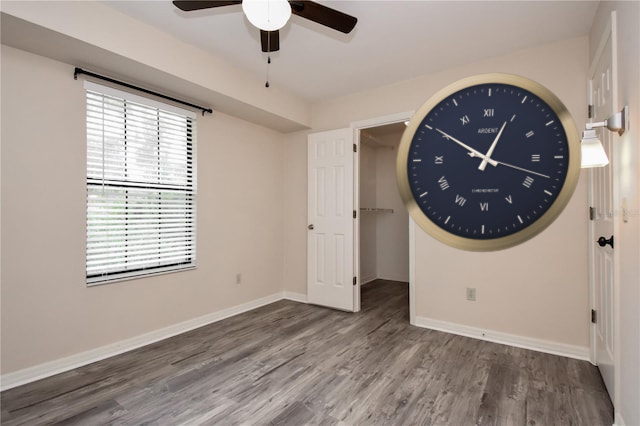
**12:50:18**
